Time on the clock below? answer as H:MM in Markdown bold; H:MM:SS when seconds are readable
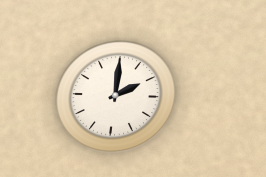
**2:00**
